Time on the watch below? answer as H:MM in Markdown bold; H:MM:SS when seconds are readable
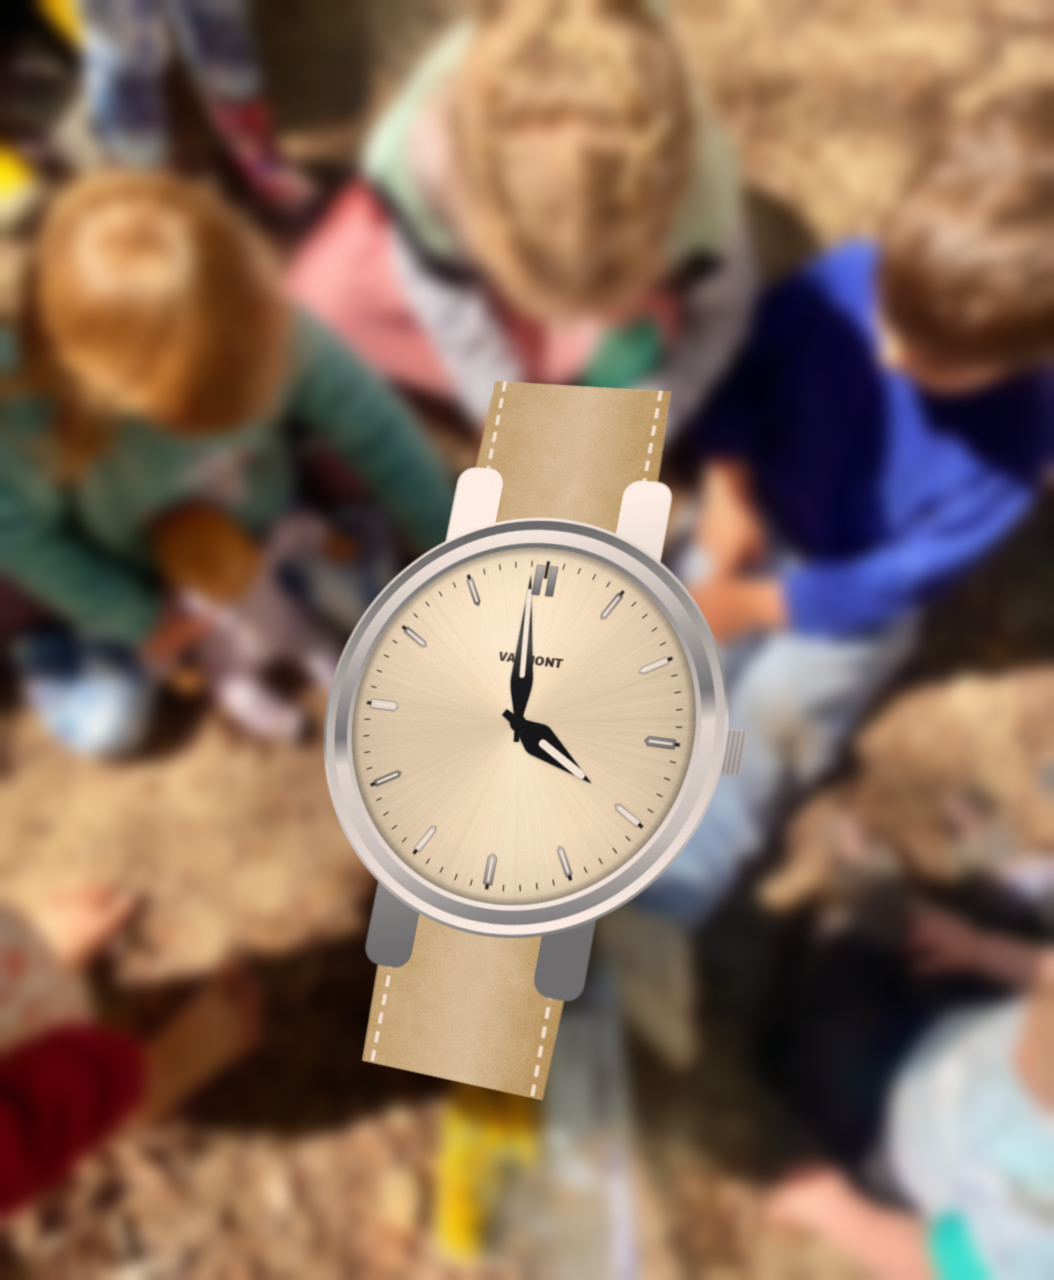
**3:59**
